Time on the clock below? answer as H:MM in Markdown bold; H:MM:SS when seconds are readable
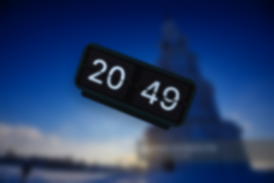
**20:49**
